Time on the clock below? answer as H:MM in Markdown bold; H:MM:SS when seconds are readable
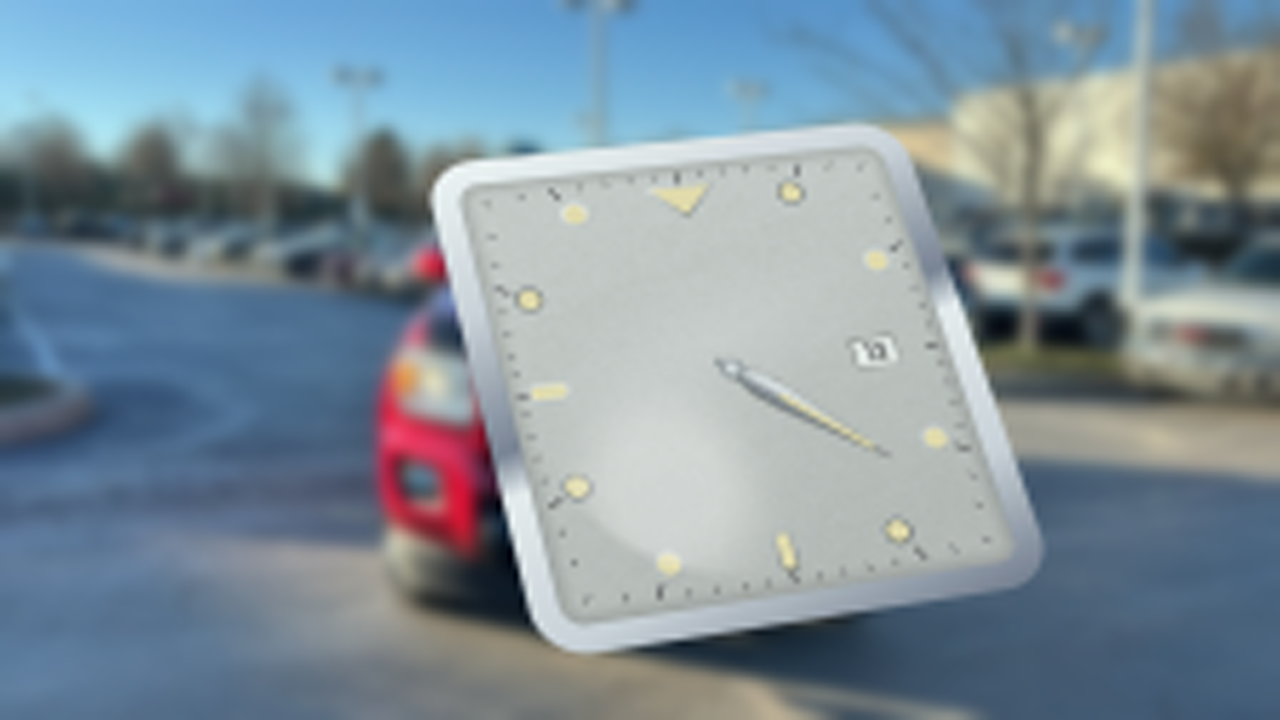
**4:22**
